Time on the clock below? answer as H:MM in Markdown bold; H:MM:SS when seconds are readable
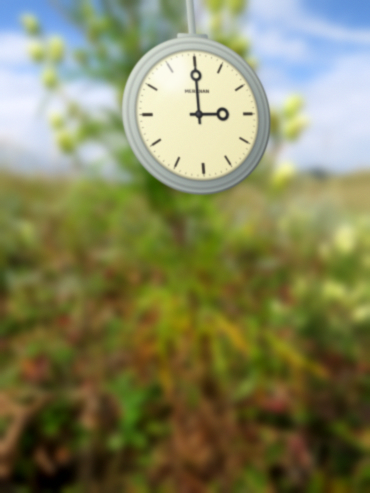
**3:00**
